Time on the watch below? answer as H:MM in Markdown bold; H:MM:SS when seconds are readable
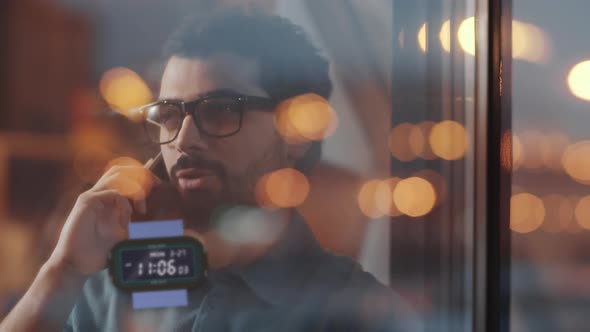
**11:06**
